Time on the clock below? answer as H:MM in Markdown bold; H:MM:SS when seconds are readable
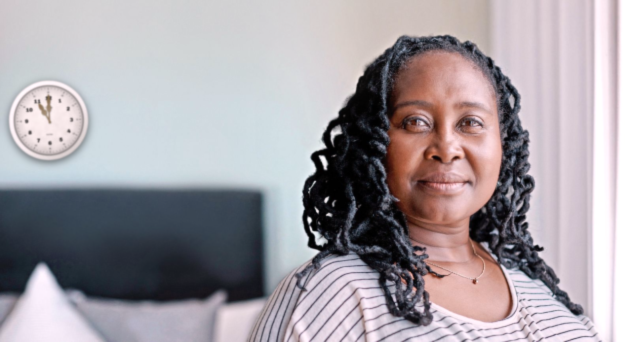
**11:00**
